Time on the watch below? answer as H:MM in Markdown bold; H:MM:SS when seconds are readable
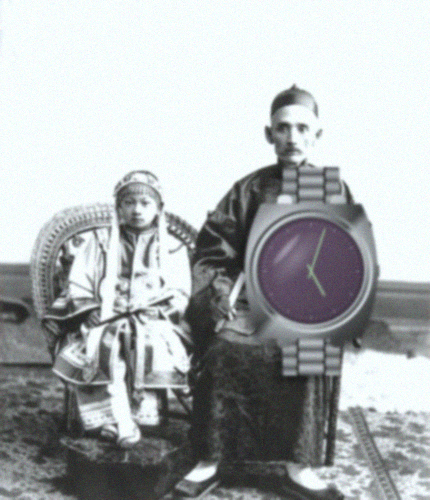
**5:03**
